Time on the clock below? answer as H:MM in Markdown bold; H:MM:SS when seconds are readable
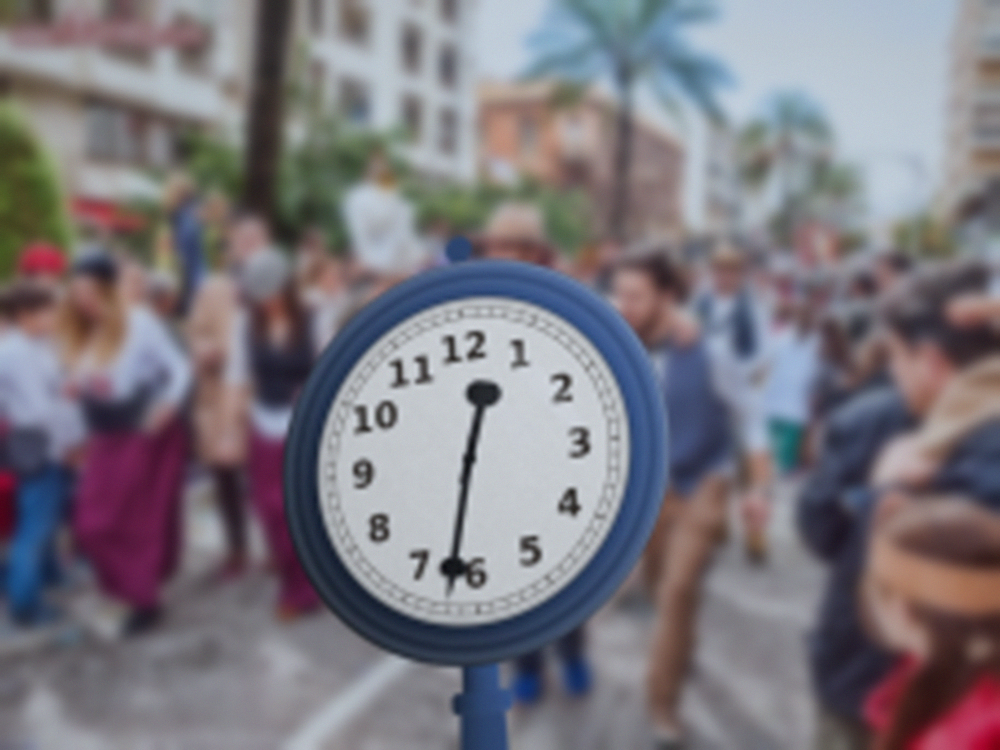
**12:32**
